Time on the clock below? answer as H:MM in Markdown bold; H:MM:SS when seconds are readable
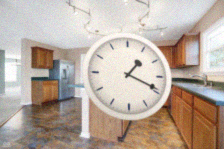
**1:19**
